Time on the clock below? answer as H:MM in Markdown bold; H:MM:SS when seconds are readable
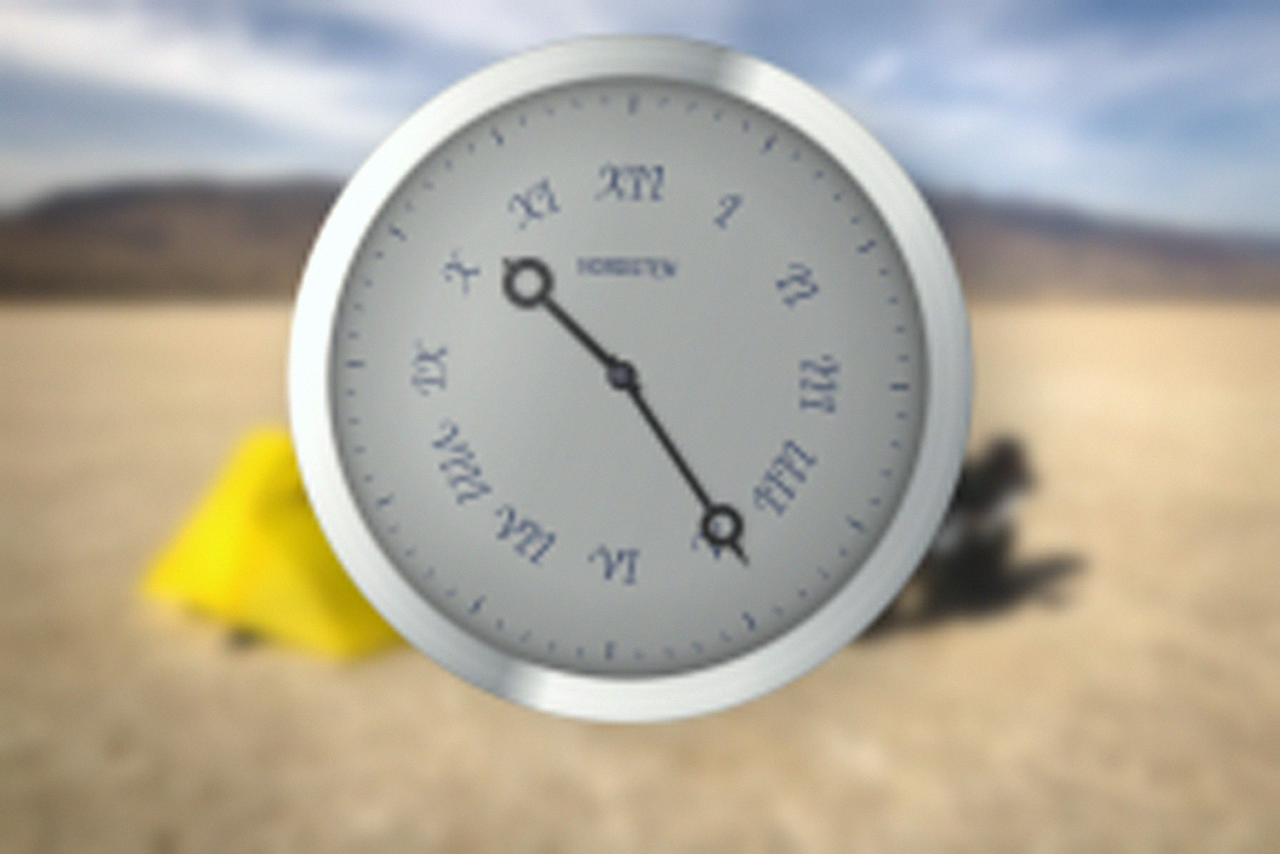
**10:24**
